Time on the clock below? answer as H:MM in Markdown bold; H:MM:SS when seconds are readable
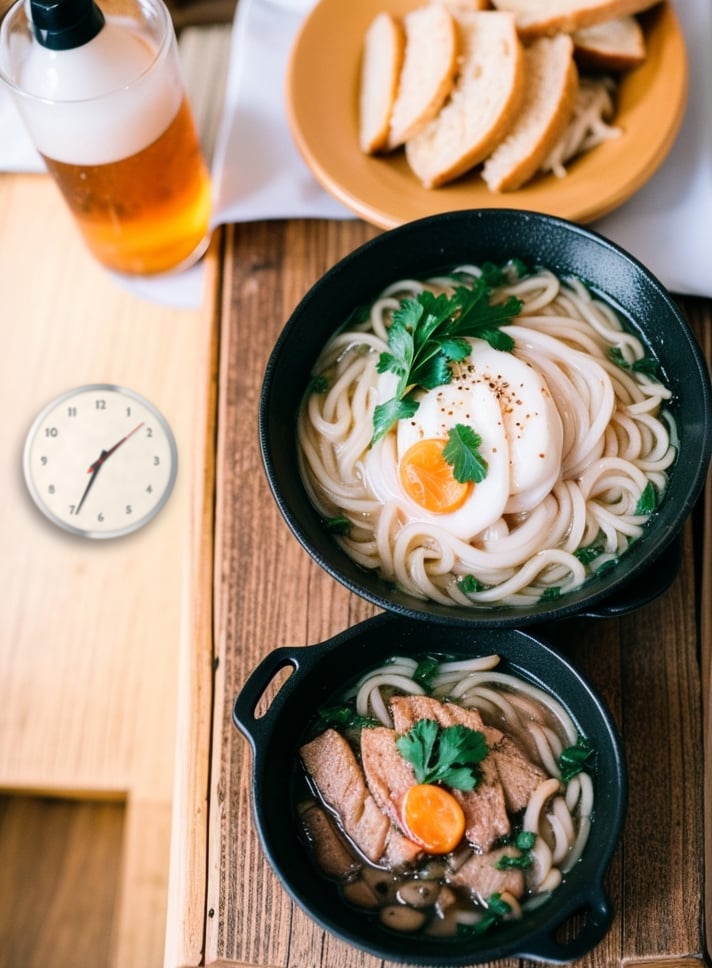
**1:34:08**
